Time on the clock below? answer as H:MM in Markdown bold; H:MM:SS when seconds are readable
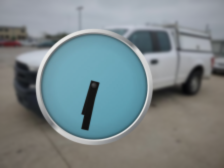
**6:32**
